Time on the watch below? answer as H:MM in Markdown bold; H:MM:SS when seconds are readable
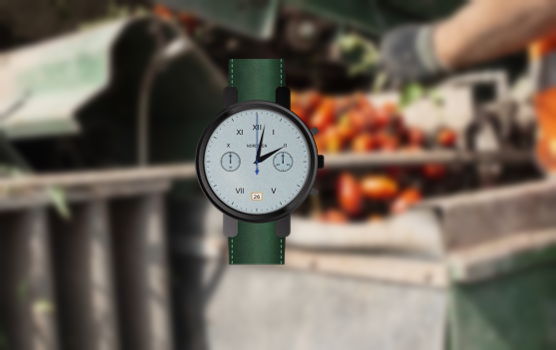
**2:02**
